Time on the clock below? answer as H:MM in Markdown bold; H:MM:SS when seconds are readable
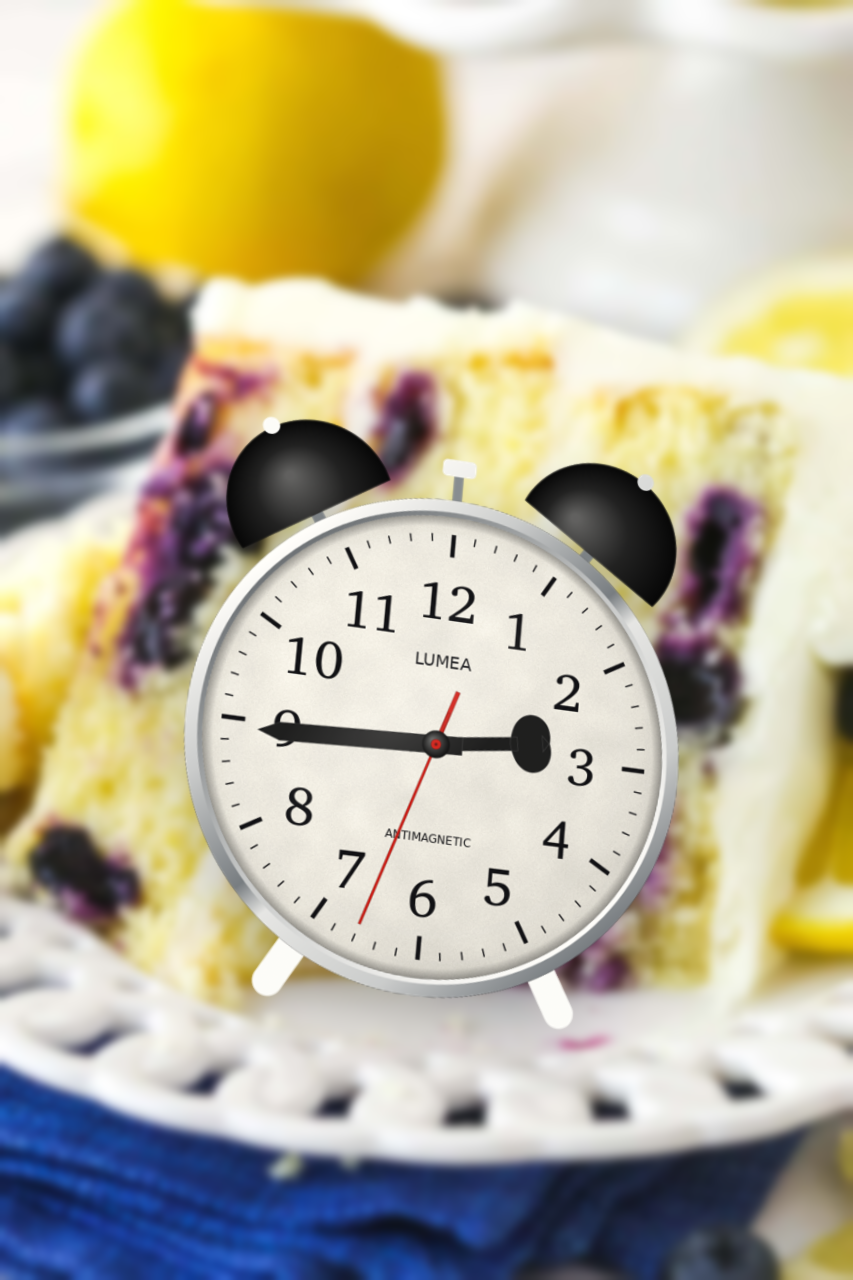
**2:44:33**
